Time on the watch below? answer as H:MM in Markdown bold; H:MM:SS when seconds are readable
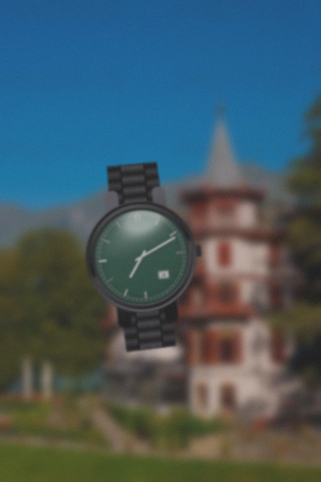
**7:11**
